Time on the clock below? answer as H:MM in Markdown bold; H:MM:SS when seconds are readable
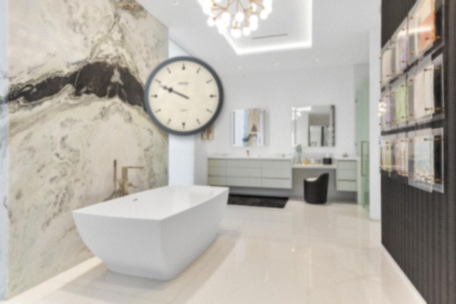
**9:49**
